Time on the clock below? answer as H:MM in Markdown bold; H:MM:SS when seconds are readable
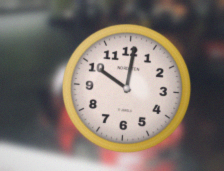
**10:01**
